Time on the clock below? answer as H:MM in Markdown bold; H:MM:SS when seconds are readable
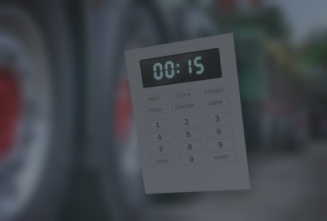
**0:15**
